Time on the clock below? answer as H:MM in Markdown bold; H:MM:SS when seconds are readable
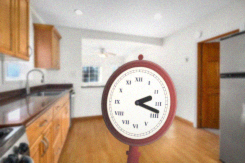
**2:18**
